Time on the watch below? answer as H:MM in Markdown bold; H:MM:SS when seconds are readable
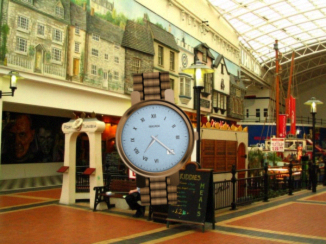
**7:22**
